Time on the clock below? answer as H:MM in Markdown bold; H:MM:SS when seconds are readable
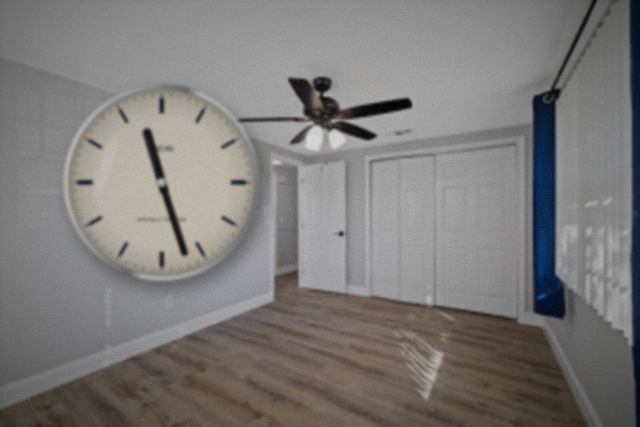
**11:27**
